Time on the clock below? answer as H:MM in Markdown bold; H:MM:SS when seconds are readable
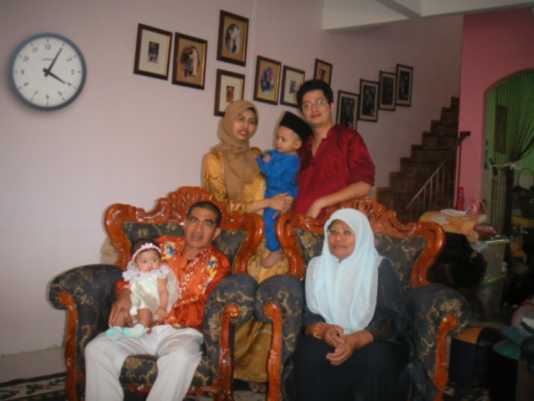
**4:05**
